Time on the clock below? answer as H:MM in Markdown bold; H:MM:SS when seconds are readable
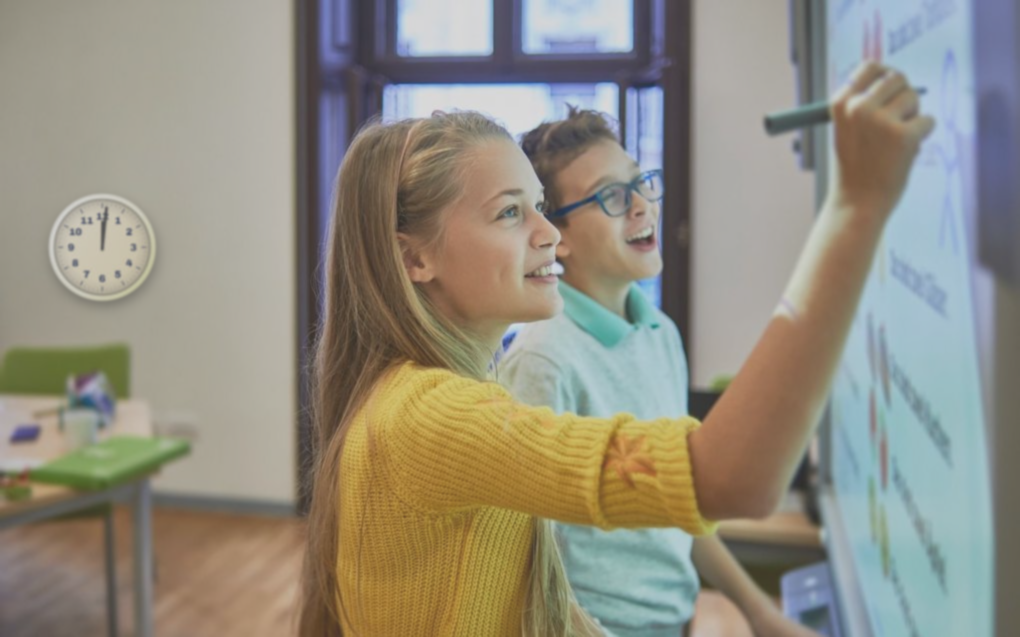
**12:01**
